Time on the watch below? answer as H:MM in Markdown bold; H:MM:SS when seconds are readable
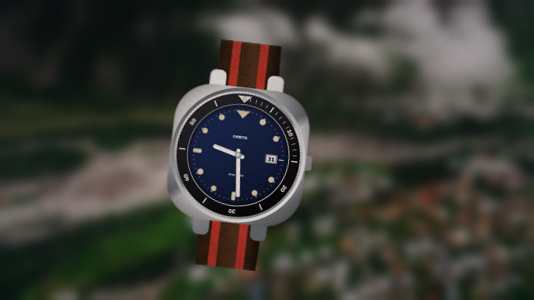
**9:29**
